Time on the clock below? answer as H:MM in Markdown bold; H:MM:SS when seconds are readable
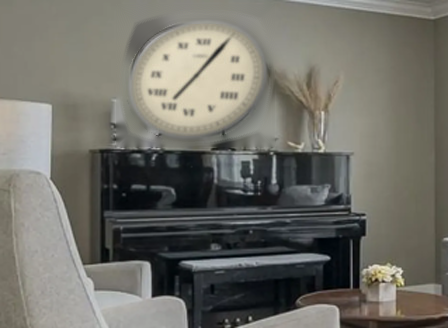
**7:05**
